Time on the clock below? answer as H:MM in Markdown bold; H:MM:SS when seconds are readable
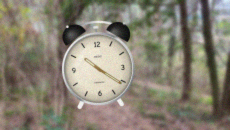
**10:21**
